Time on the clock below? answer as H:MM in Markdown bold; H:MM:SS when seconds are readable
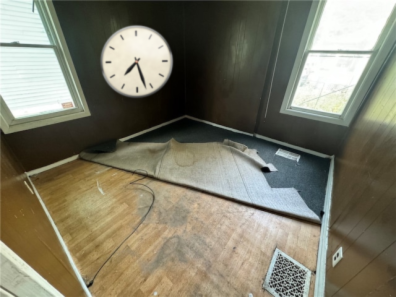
**7:27**
